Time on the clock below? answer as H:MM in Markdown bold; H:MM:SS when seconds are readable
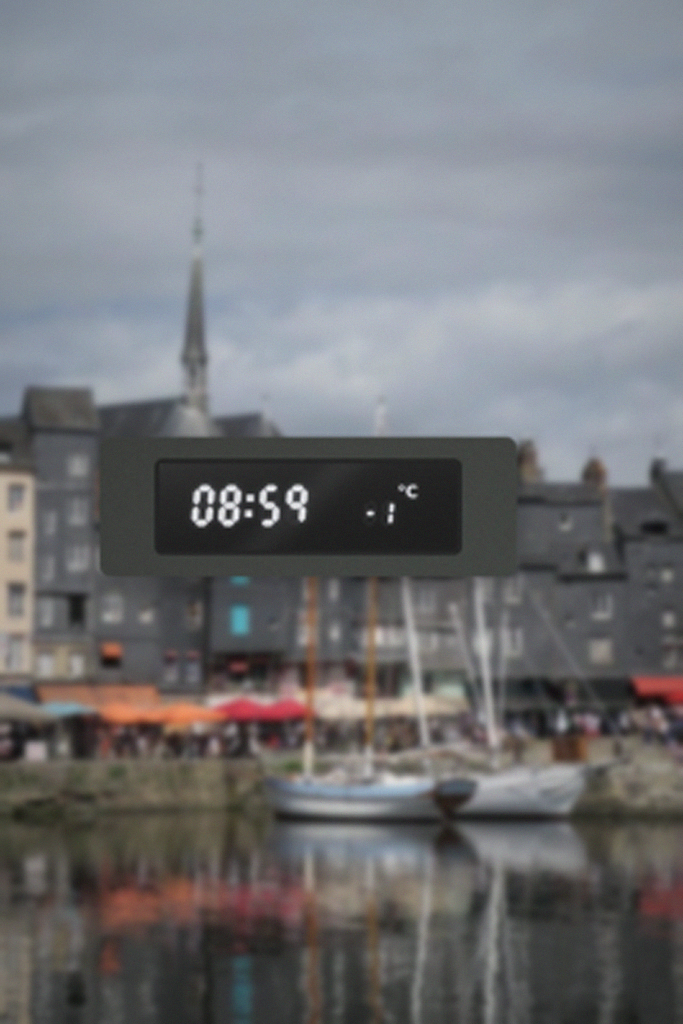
**8:59**
